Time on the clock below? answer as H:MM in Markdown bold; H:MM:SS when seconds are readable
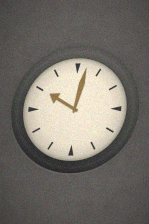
**10:02**
